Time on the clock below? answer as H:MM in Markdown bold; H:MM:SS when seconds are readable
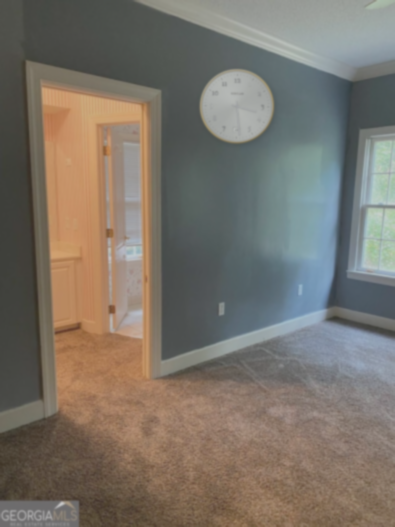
**3:29**
